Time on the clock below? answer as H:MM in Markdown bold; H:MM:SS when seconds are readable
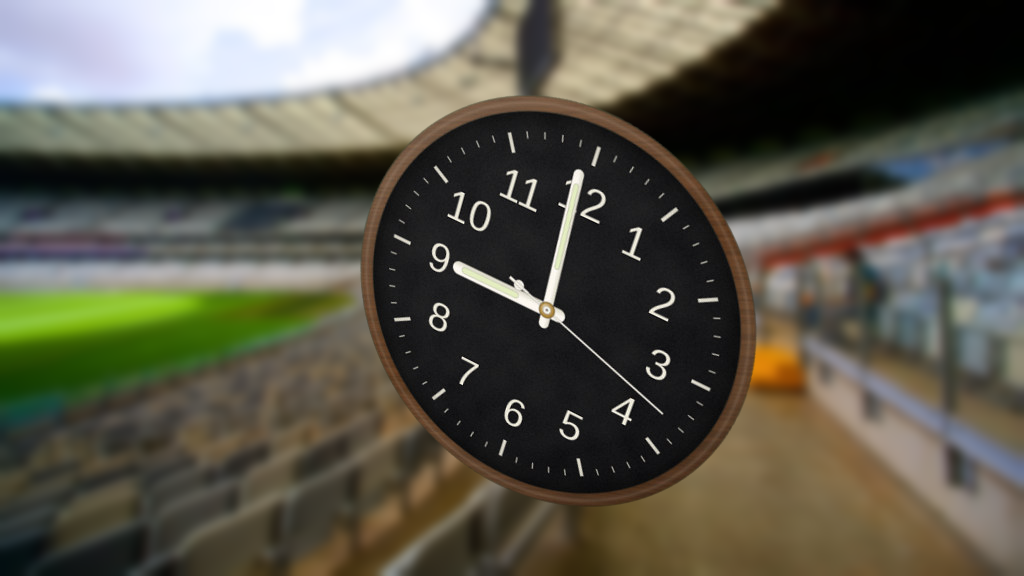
**8:59:18**
